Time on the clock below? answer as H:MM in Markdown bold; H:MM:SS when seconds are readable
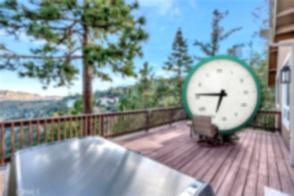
**6:46**
